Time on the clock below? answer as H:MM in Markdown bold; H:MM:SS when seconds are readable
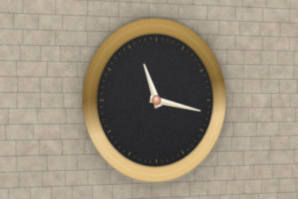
**11:17**
